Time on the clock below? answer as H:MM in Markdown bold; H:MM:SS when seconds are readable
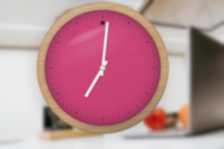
**7:01**
